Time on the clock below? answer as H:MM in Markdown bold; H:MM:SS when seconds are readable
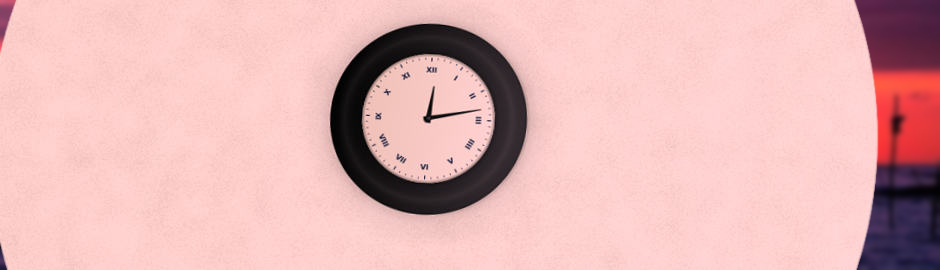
**12:13**
